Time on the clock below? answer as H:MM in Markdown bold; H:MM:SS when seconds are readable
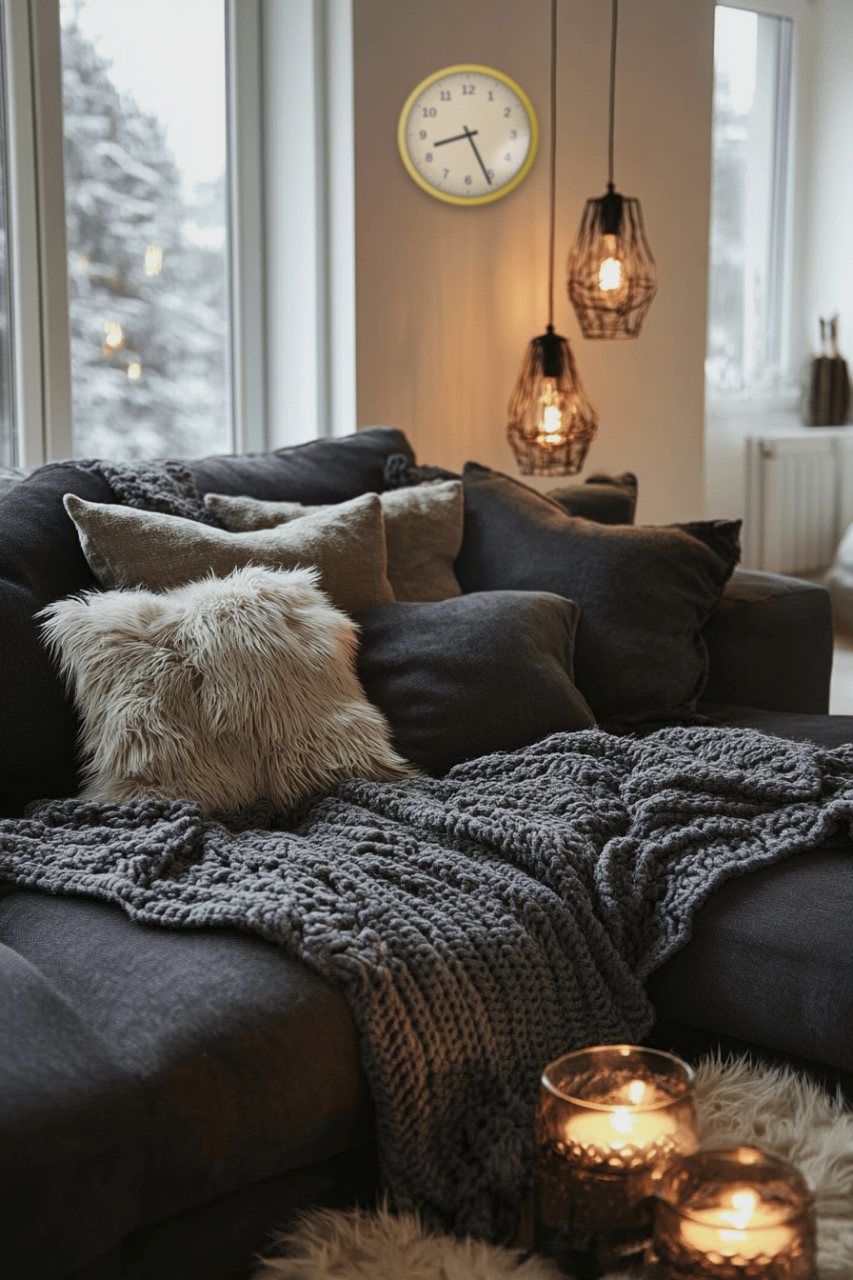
**8:26**
